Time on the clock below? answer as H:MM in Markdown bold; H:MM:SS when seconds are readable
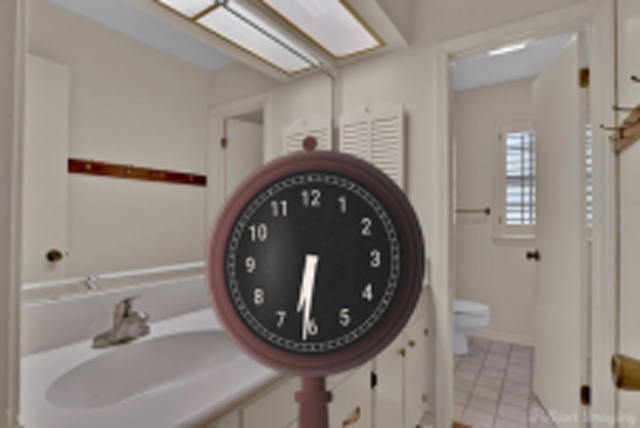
**6:31**
